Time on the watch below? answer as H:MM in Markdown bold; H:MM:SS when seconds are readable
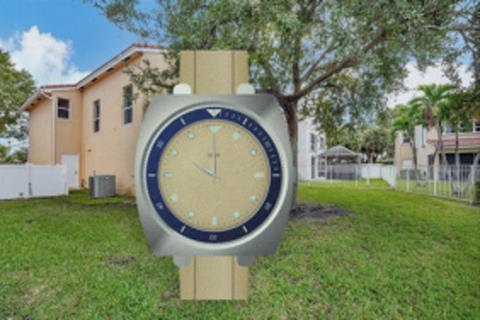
**10:00**
